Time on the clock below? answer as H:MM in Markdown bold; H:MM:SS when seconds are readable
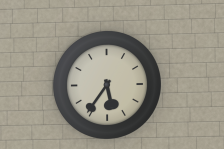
**5:36**
